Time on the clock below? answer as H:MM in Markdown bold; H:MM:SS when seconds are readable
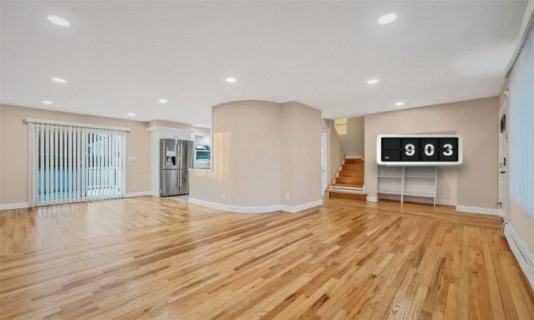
**9:03**
